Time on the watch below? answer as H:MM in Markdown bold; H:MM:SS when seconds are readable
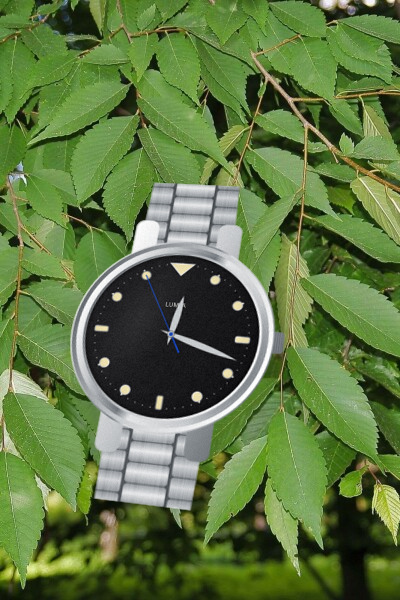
**12:17:55**
